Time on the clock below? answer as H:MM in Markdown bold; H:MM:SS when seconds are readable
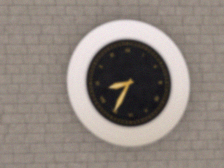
**8:35**
